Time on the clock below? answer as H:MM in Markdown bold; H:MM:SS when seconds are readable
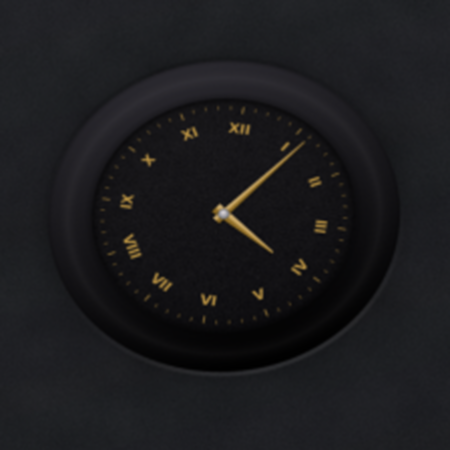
**4:06**
